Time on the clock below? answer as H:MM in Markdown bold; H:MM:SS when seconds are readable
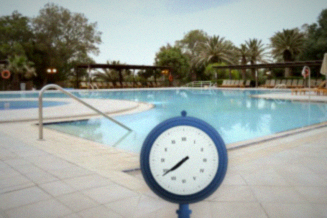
**7:39**
